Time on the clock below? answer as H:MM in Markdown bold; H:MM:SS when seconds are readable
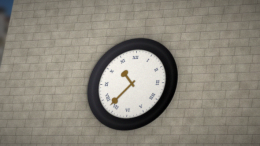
**10:37**
